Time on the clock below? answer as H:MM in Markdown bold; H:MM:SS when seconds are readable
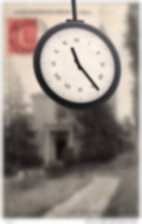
**11:24**
